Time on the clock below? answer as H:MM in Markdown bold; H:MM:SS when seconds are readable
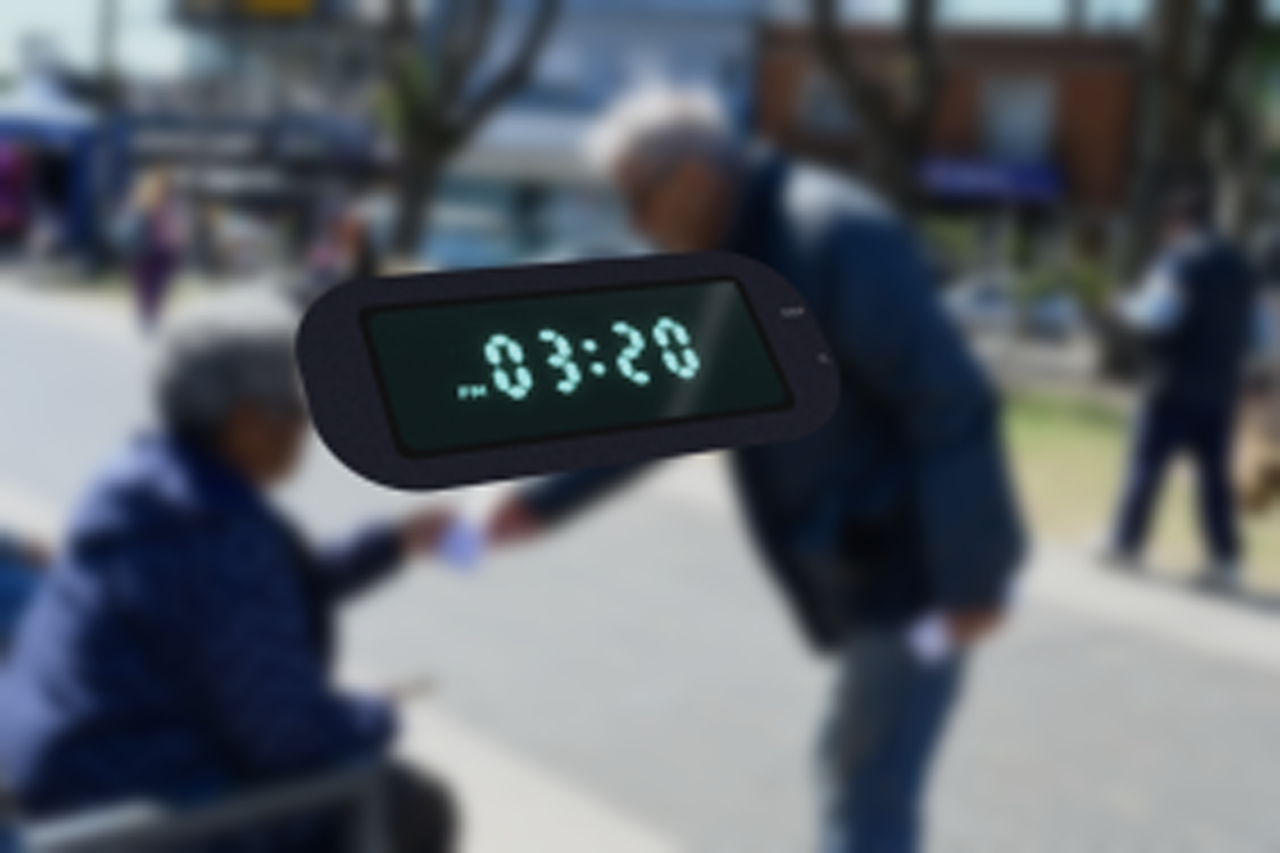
**3:20**
